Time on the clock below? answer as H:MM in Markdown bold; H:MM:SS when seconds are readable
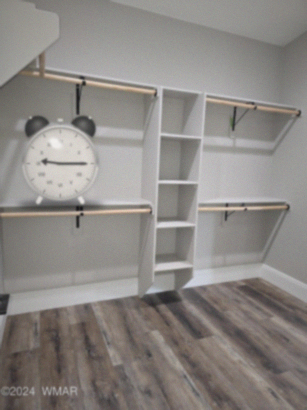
**9:15**
